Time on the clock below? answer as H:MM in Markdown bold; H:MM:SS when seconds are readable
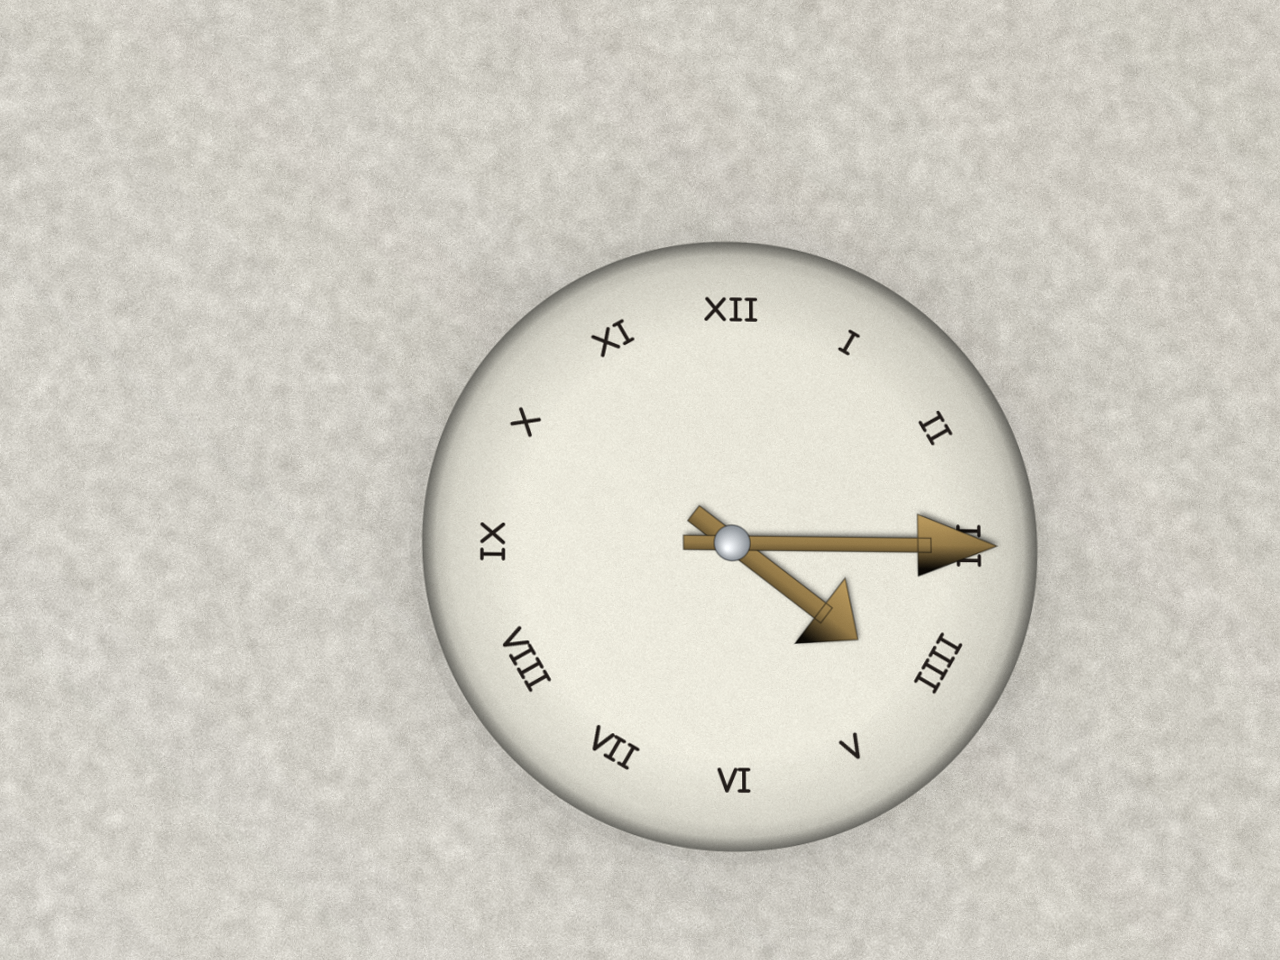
**4:15**
